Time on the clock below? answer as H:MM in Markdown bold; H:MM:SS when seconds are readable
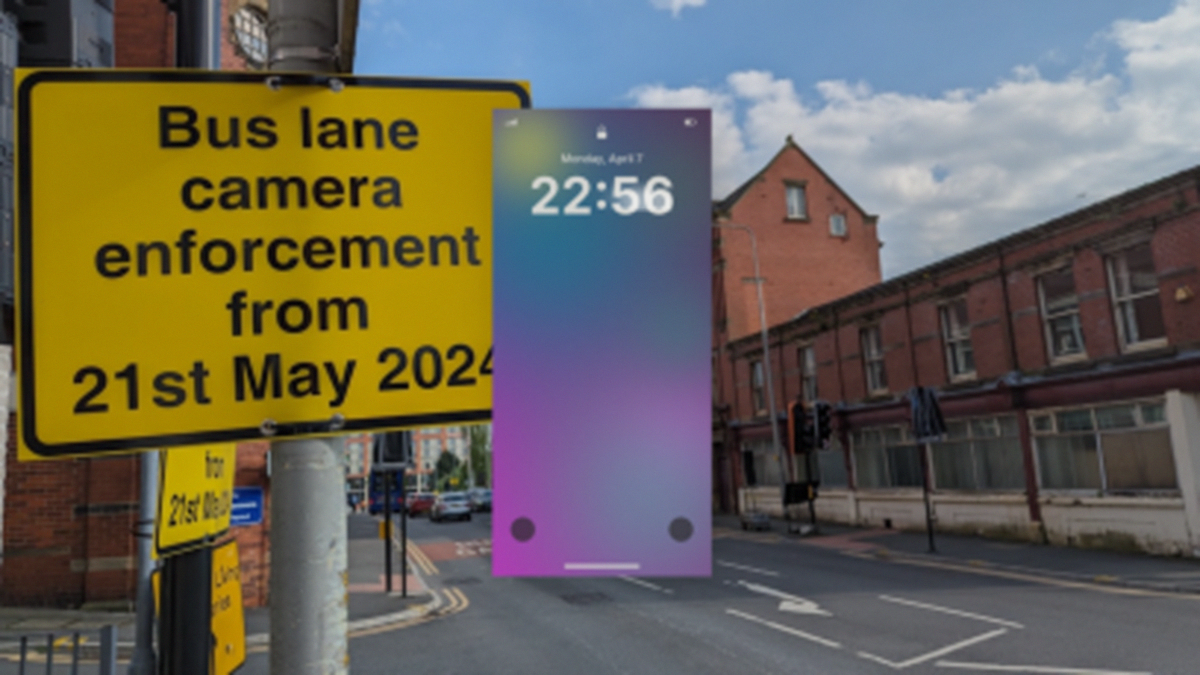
**22:56**
